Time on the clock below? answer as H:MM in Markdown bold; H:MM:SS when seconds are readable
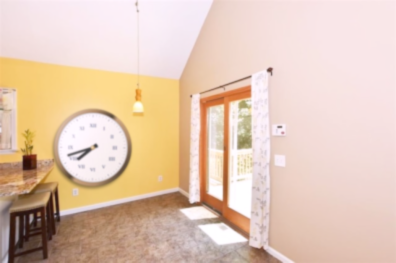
**7:42**
